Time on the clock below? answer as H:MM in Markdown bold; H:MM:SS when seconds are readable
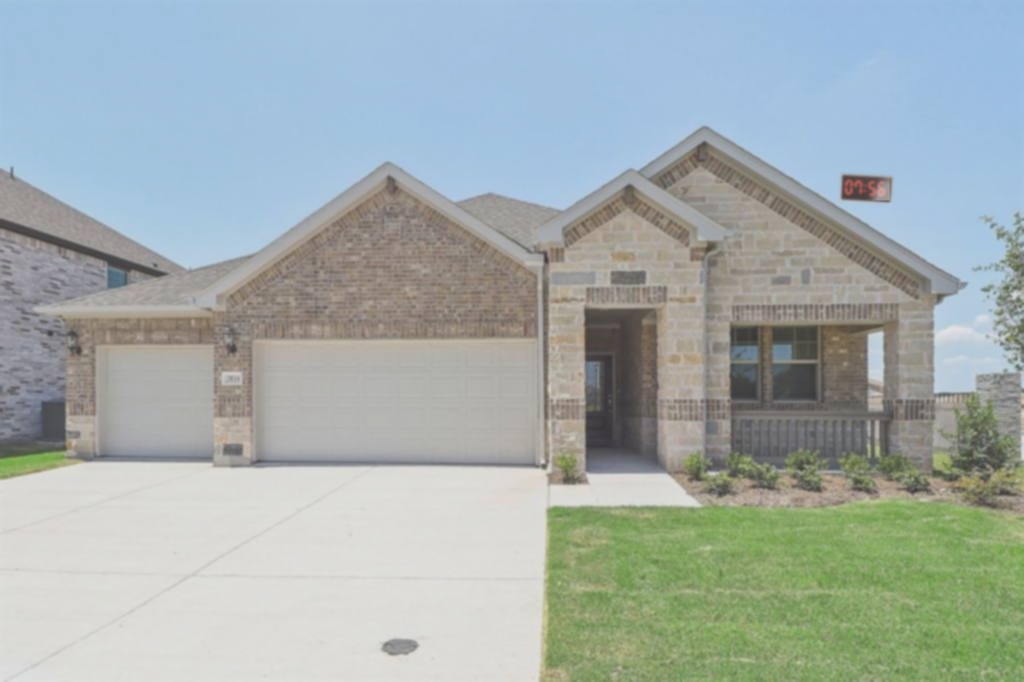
**7:56**
